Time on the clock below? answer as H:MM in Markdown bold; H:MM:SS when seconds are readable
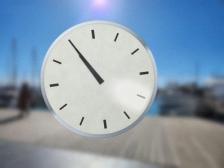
**10:55**
